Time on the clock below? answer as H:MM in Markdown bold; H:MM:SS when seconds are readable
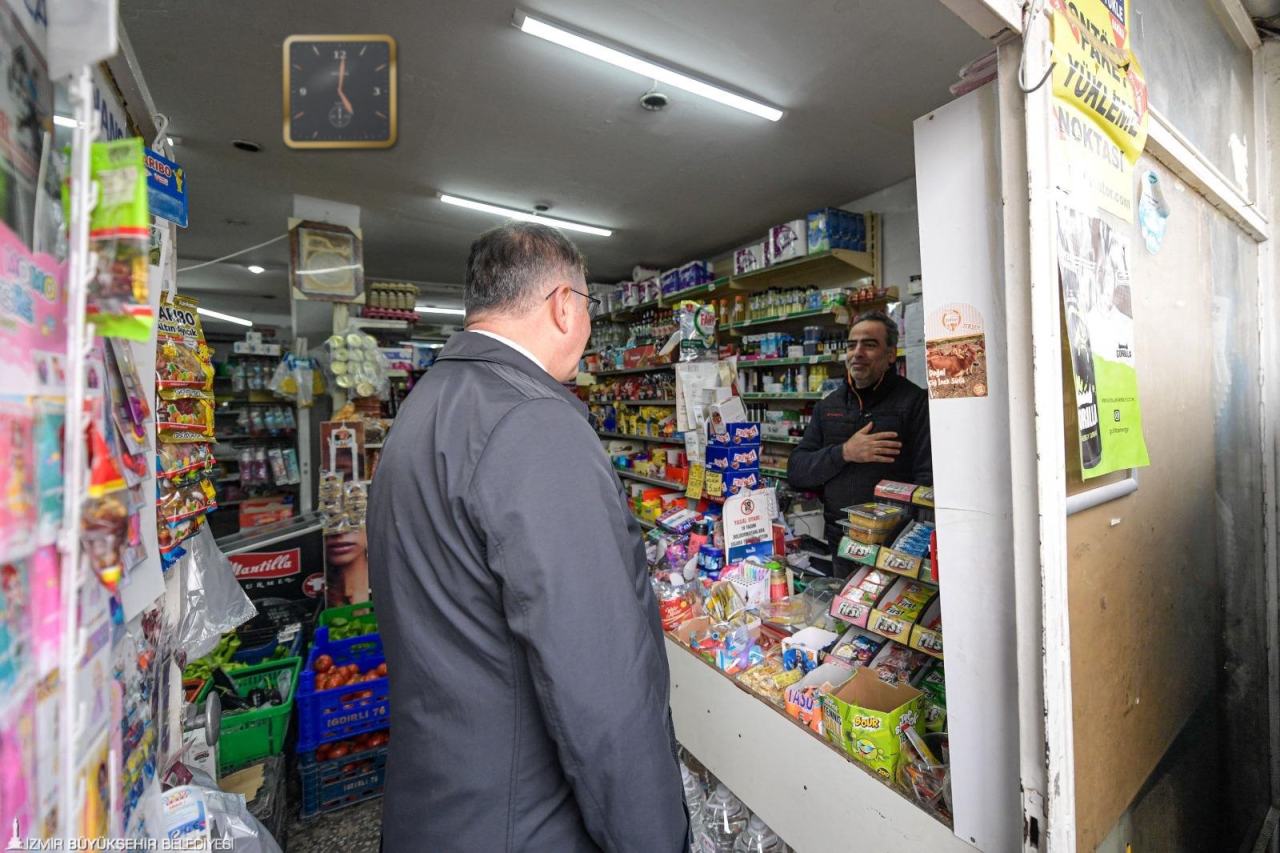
**5:01**
